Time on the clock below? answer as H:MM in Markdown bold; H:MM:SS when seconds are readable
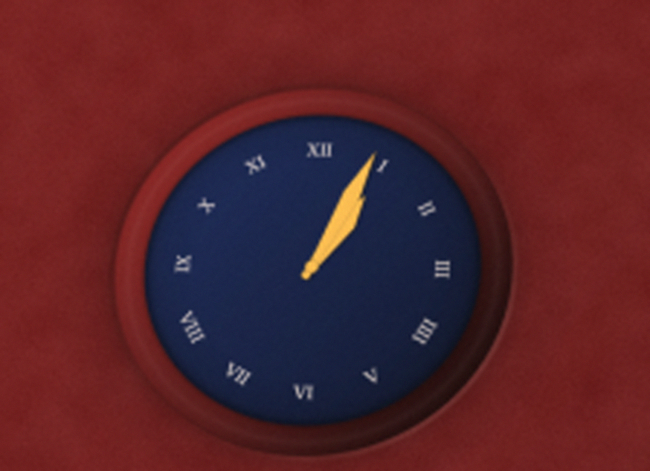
**1:04**
